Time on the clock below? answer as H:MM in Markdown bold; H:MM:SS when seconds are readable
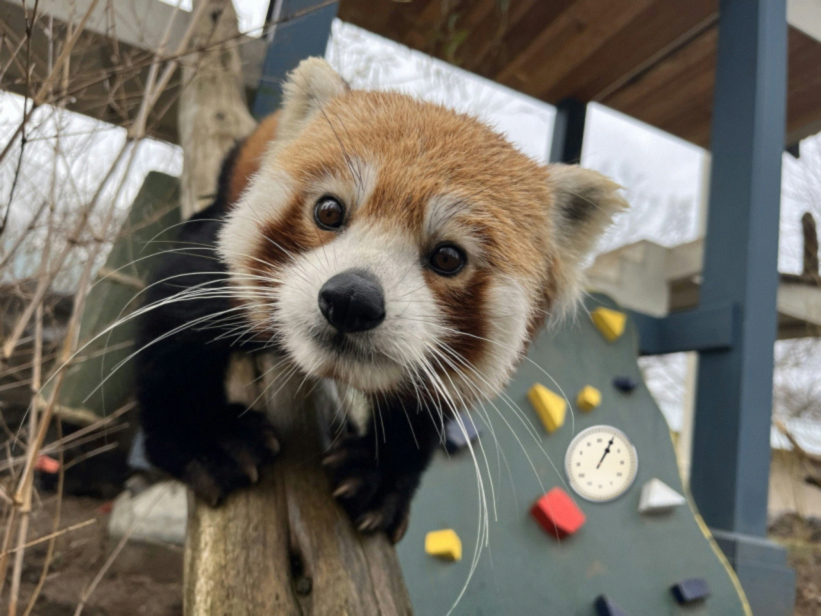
**1:05**
